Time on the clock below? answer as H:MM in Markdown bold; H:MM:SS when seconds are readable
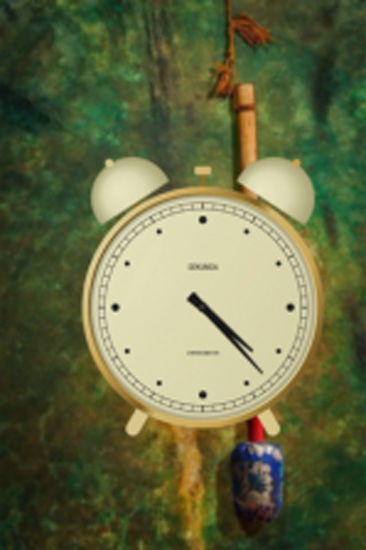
**4:23**
